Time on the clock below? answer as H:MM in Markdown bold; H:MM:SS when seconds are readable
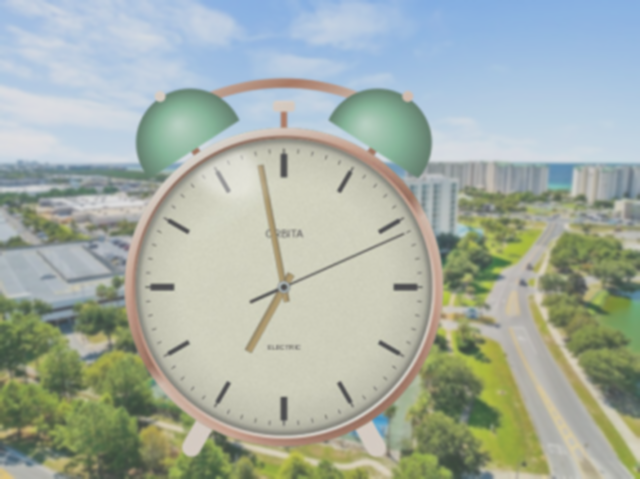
**6:58:11**
